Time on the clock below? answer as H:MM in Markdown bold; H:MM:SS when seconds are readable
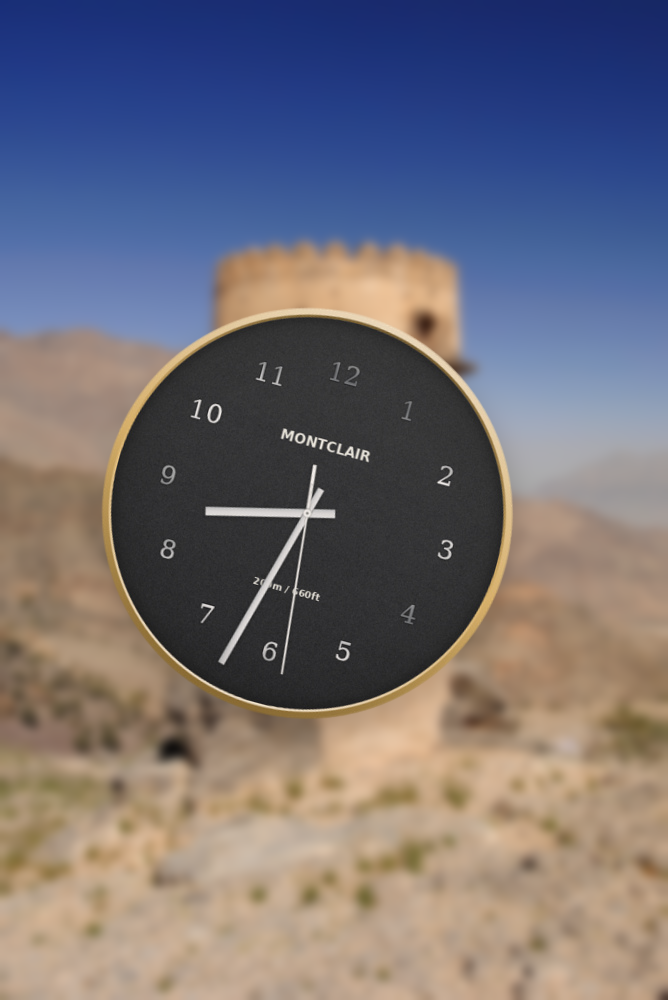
**8:32:29**
